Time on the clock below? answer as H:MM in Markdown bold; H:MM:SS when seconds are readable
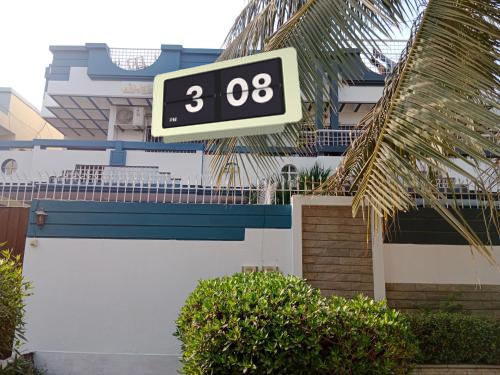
**3:08**
